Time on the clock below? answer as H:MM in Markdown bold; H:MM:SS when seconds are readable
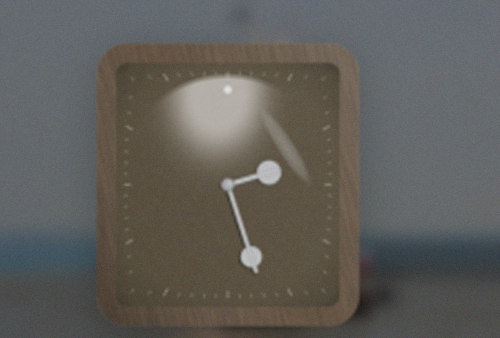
**2:27**
